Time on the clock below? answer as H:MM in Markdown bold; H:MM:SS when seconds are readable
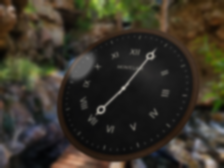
**7:04**
